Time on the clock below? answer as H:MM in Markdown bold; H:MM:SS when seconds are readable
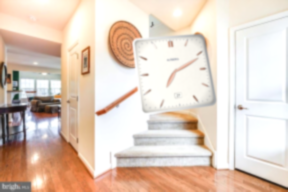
**7:11**
